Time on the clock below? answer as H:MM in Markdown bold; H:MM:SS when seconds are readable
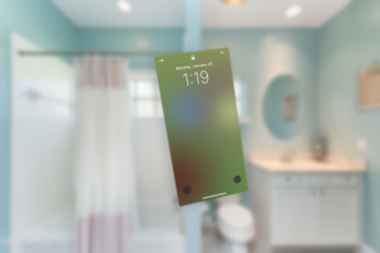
**1:19**
